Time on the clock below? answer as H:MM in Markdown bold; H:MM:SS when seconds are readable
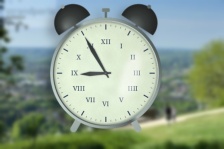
**8:55**
